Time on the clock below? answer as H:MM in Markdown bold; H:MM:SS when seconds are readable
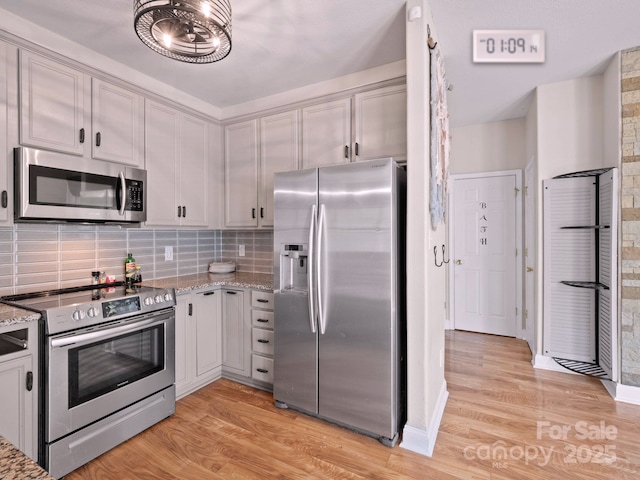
**1:09**
